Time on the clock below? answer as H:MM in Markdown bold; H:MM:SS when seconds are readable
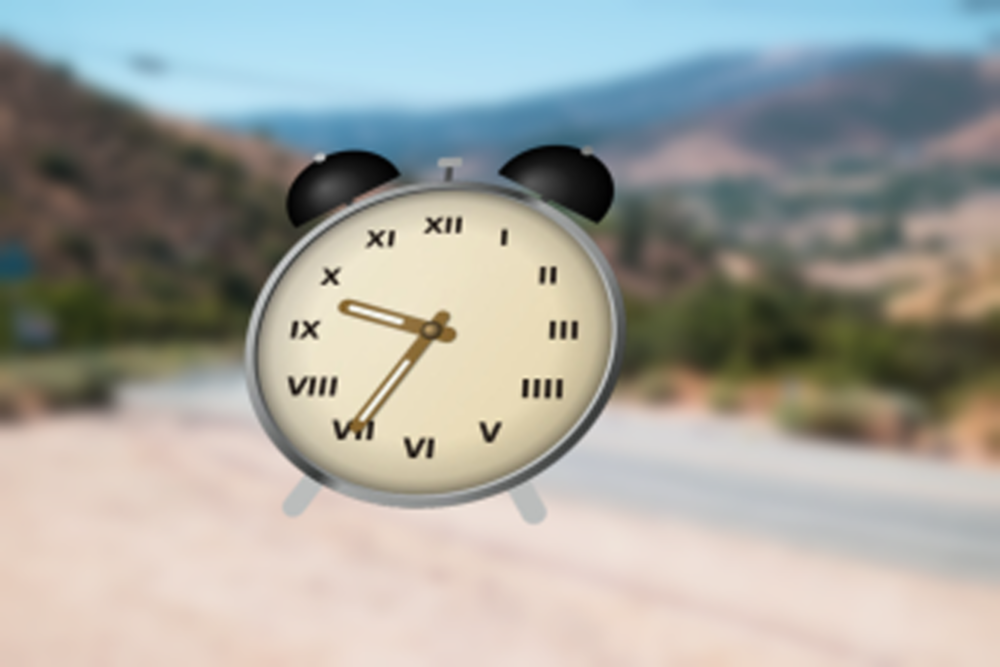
**9:35**
